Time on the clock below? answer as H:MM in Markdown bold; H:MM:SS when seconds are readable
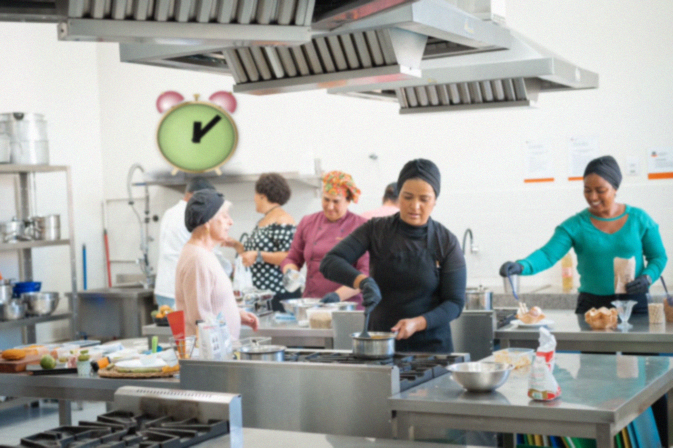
**12:07**
